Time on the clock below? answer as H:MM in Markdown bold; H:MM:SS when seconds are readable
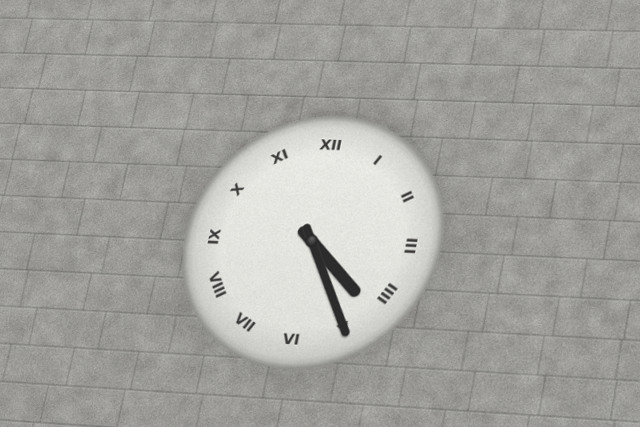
**4:25**
